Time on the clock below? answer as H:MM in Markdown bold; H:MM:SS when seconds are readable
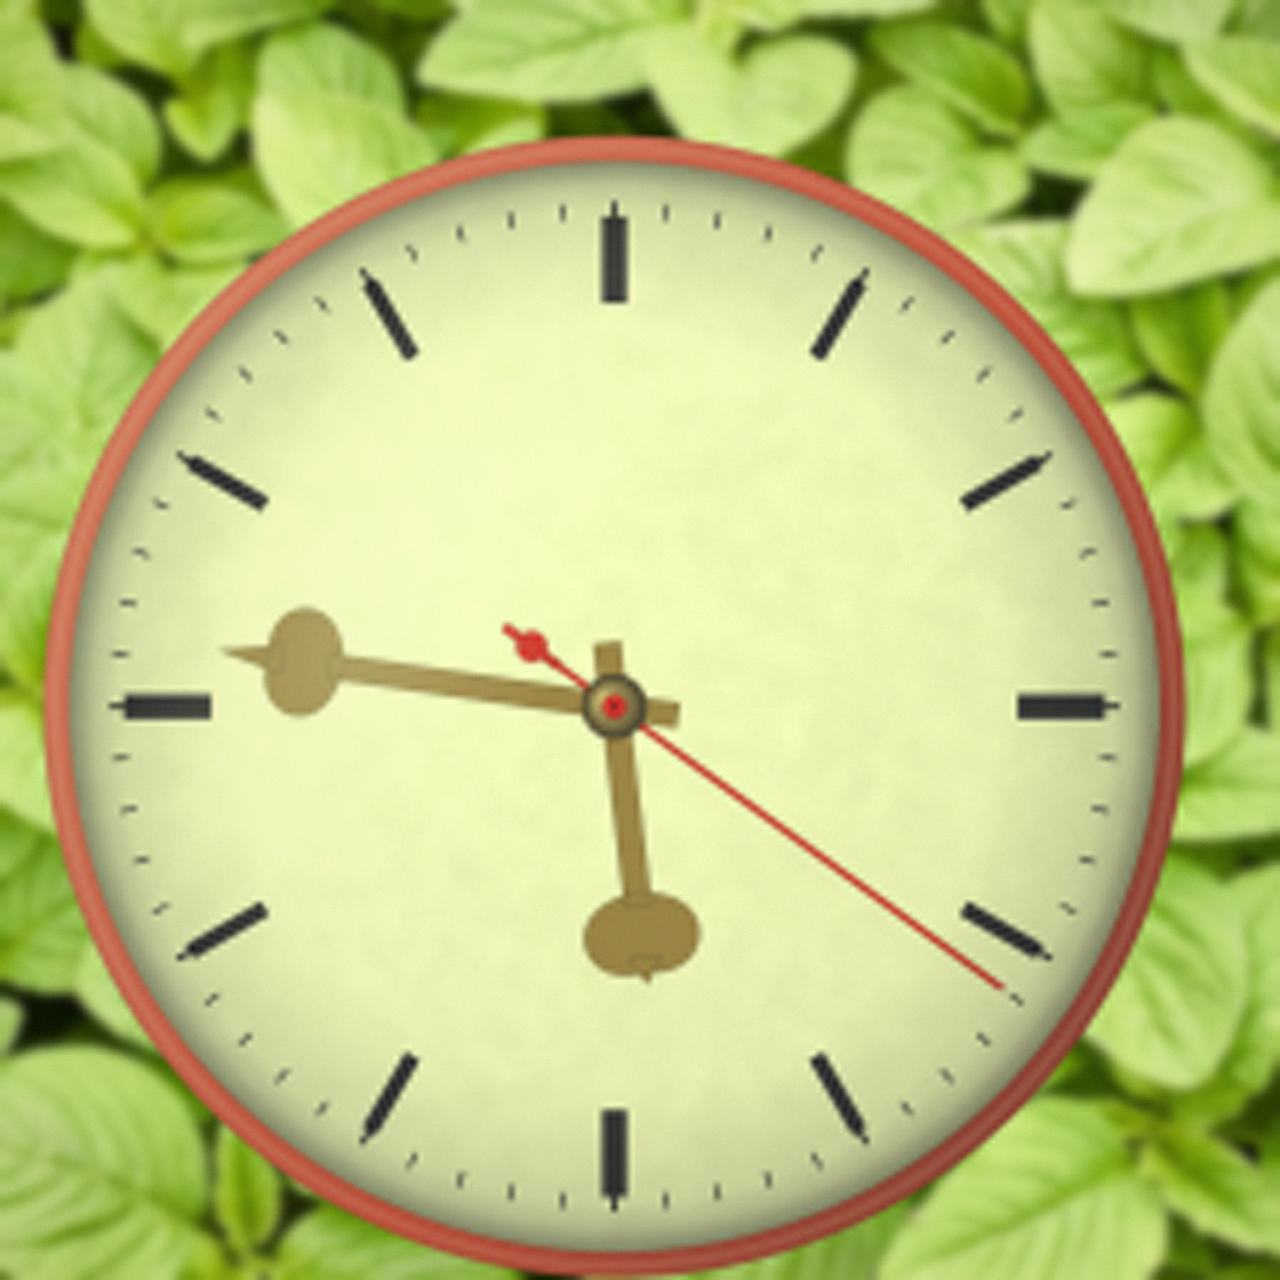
**5:46:21**
